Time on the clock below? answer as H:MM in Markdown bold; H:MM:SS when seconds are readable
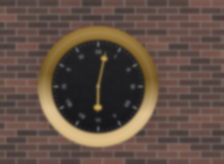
**6:02**
